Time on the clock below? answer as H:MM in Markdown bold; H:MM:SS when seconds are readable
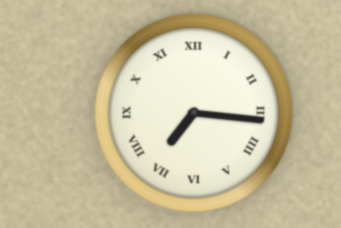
**7:16**
